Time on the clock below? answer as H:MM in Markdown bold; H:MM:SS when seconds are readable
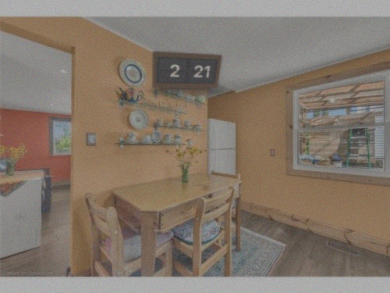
**2:21**
